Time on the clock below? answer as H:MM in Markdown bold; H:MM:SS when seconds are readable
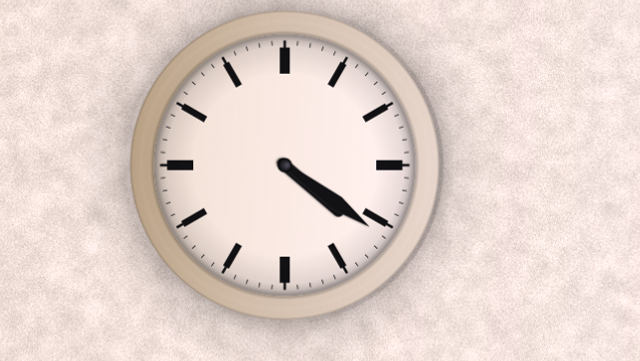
**4:21**
